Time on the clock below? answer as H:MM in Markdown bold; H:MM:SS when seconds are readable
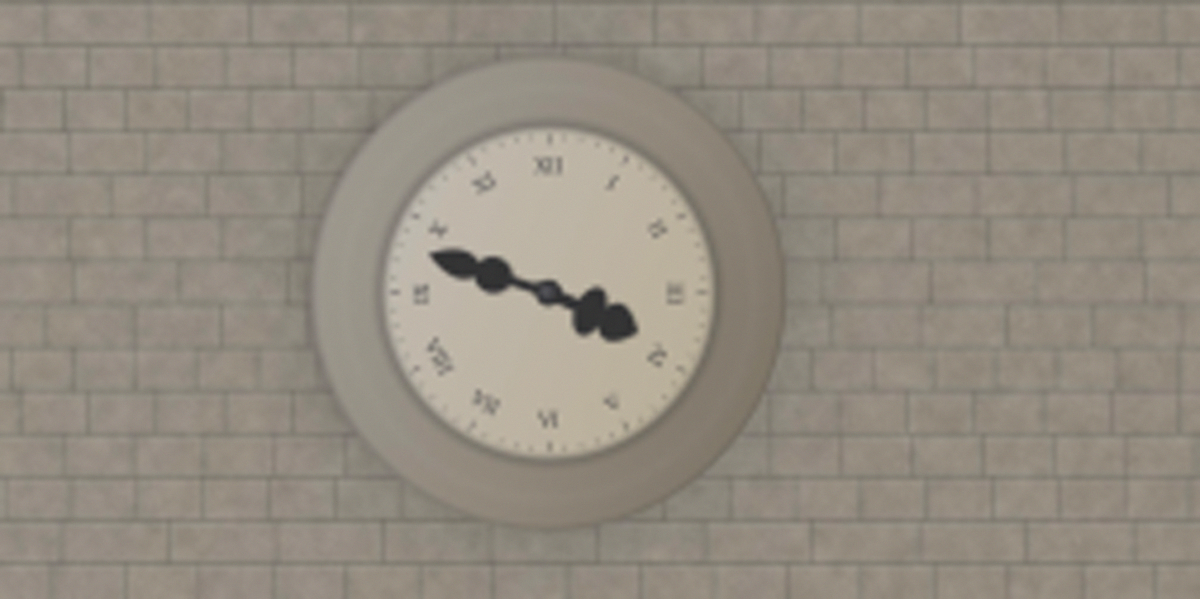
**3:48**
